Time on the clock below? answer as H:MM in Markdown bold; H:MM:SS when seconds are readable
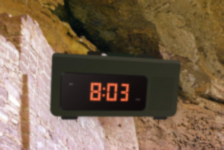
**8:03**
